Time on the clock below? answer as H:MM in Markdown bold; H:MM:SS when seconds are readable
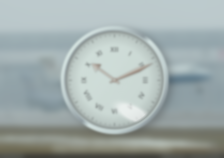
**10:11**
